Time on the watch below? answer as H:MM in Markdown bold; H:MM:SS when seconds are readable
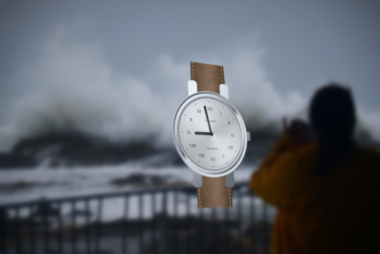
**8:58**
